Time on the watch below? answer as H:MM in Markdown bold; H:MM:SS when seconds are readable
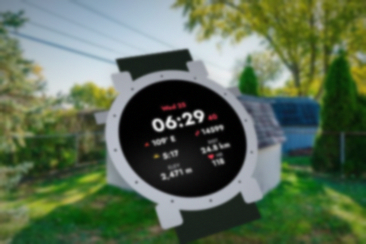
**6:29**
